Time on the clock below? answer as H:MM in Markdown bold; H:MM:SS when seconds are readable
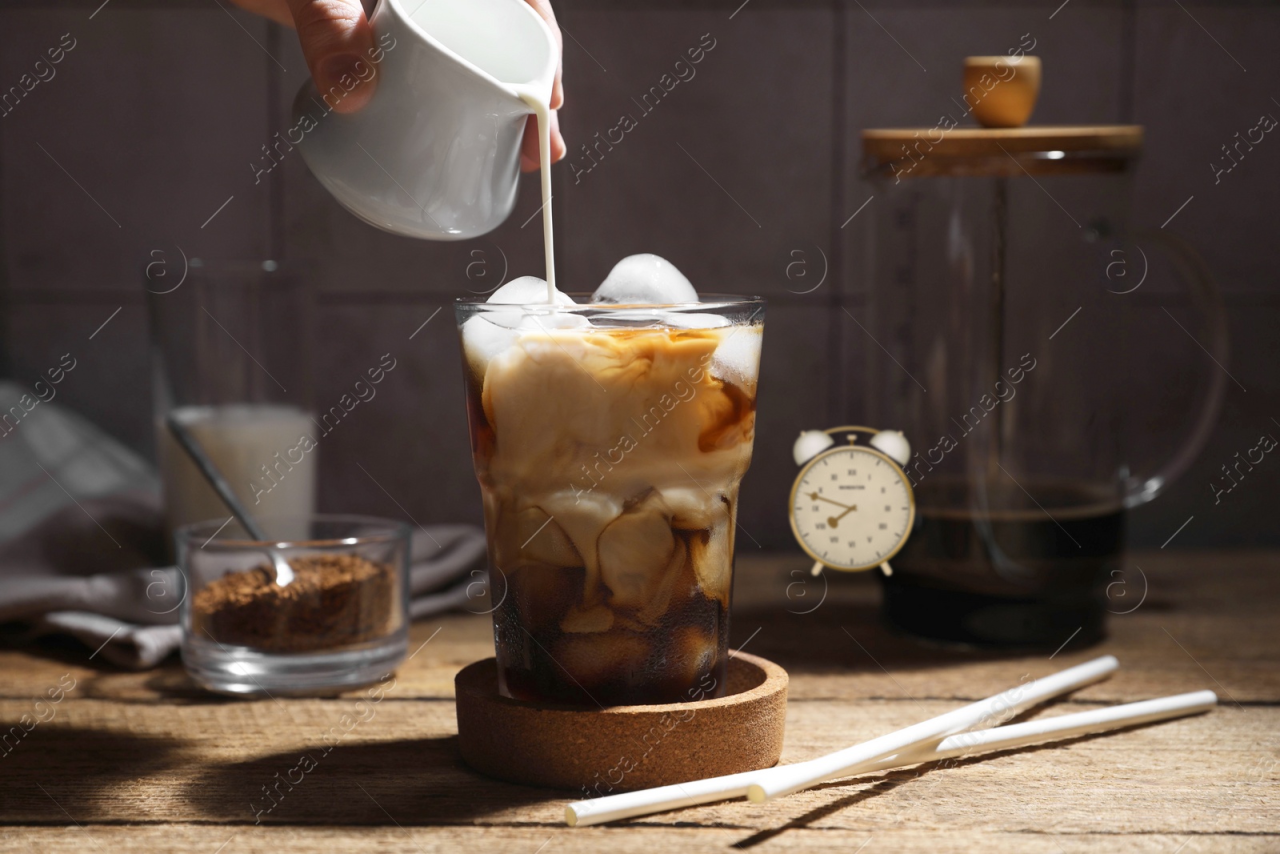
**7:48**
